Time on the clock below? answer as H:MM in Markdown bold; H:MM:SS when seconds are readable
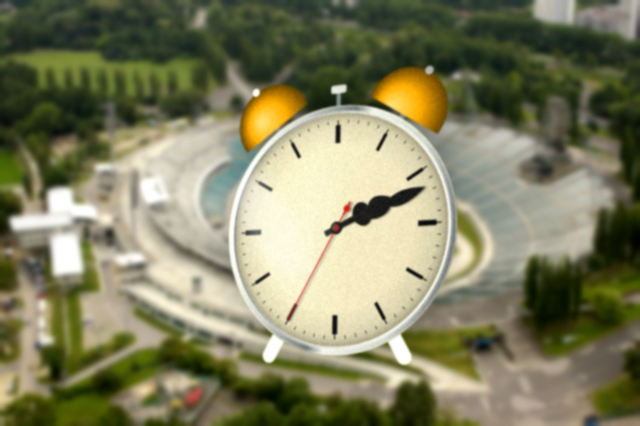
**2:11:35**
